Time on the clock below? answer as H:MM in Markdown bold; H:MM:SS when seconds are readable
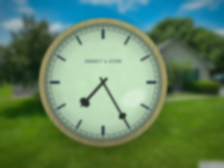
**7:25**
